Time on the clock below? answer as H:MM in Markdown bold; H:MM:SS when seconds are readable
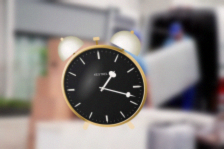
**1:18**
